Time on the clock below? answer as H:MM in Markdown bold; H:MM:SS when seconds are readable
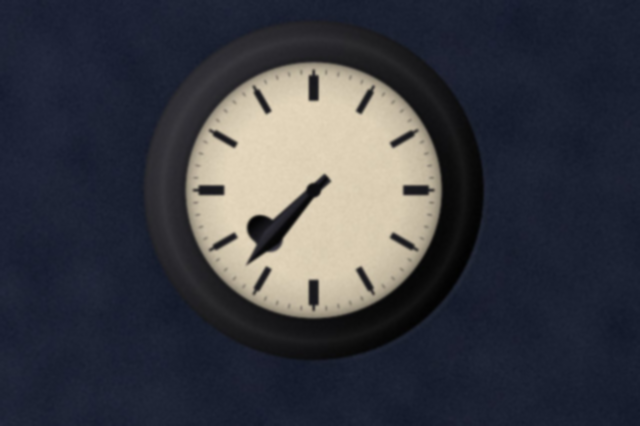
**7:37**
